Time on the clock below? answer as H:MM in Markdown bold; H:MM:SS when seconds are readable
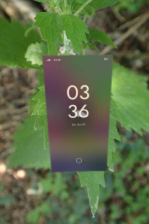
**3:36**
